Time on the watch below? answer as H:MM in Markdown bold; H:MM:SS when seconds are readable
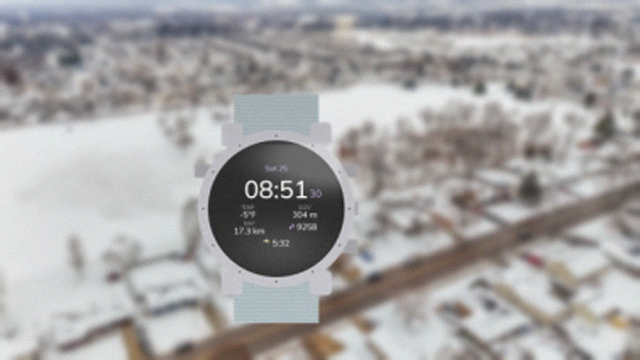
**8:51**
